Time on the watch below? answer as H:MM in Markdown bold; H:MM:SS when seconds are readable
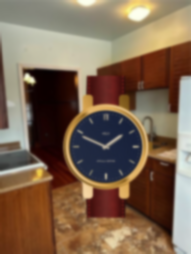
**1:49**
